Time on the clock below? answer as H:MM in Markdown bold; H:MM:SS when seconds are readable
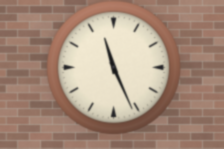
**11:26**
